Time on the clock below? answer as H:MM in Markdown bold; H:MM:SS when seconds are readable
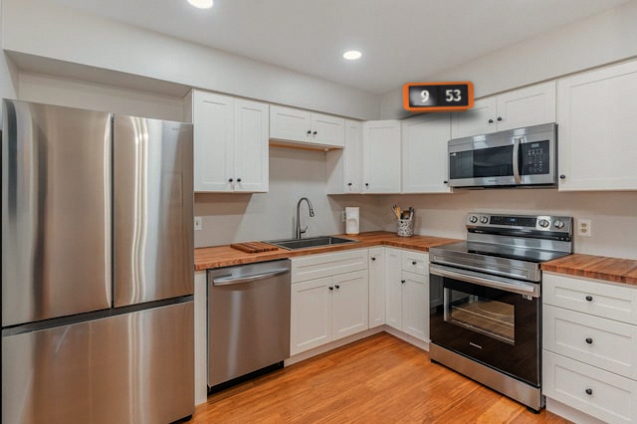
**9:53**
